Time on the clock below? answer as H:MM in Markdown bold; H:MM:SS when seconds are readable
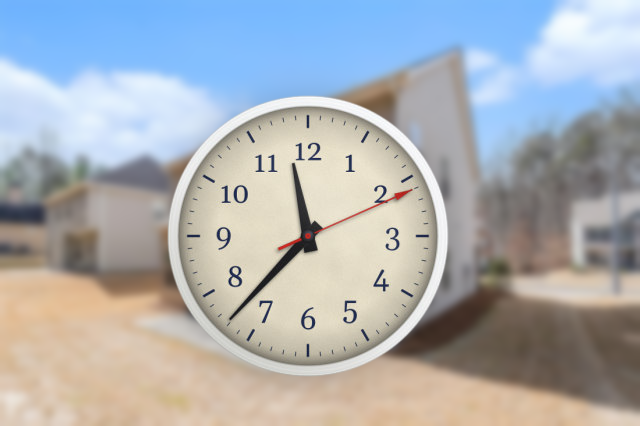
**11:37:11**
